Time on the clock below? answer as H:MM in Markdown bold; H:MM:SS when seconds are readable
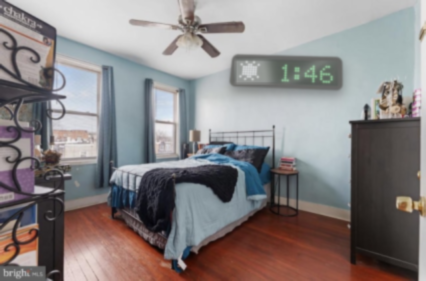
**1:46**
